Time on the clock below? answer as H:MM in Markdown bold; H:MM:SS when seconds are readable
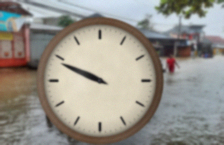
**9:49**
